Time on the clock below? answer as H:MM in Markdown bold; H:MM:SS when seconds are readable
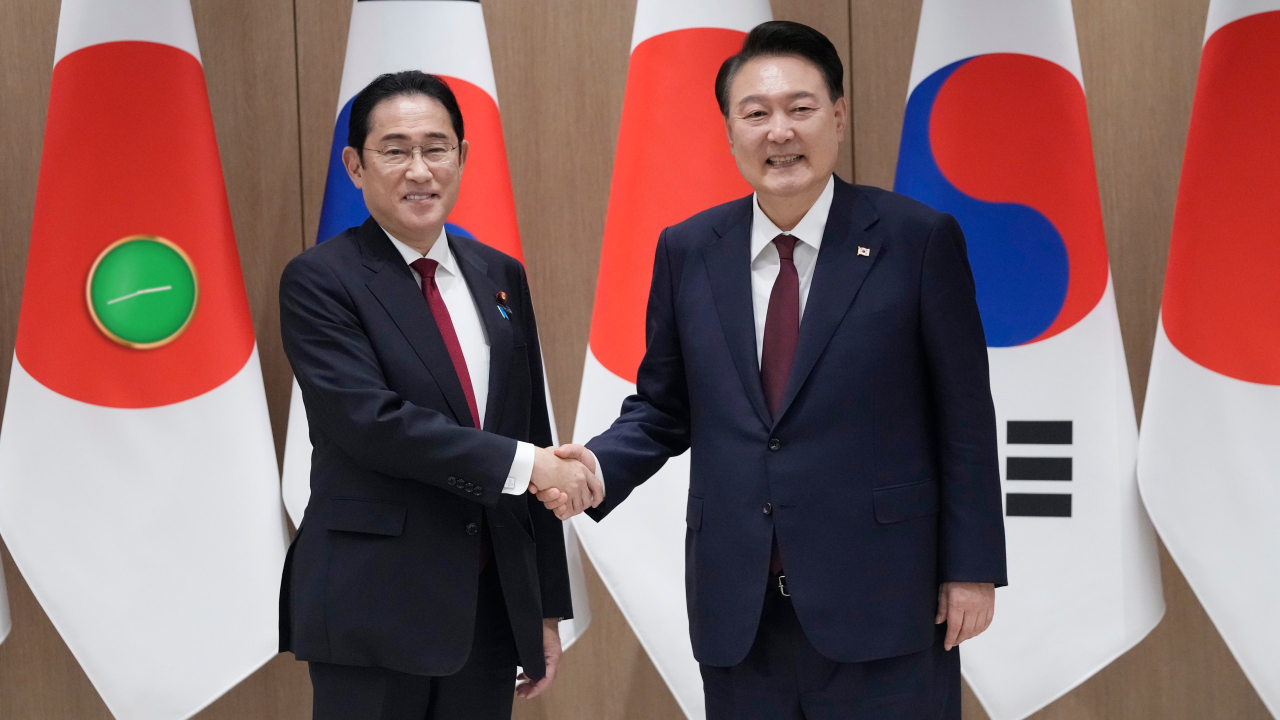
**2:42**
